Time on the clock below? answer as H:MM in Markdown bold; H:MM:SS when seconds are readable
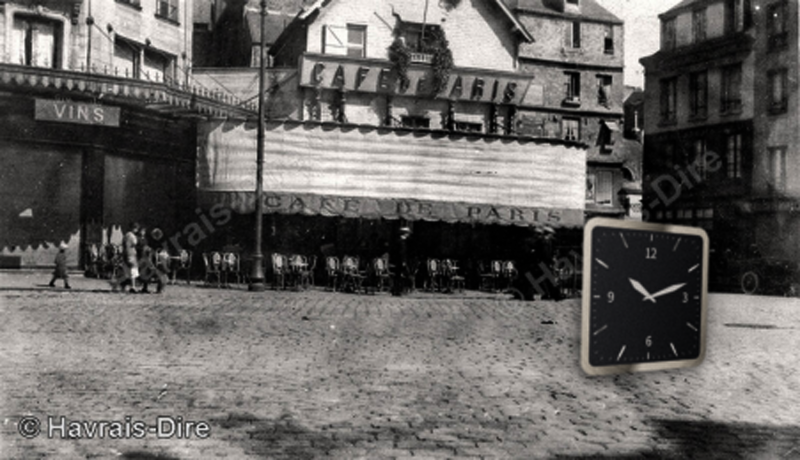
**10:12**
